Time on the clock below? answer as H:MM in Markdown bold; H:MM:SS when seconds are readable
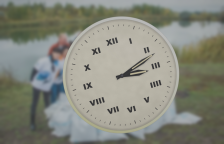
**3:12**
